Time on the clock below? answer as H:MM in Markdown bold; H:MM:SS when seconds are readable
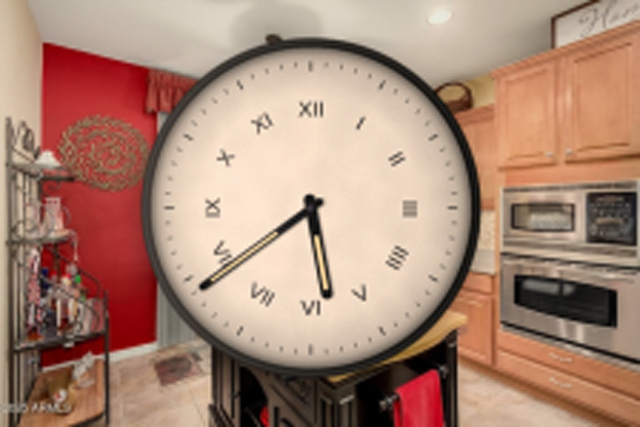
**5:39**
